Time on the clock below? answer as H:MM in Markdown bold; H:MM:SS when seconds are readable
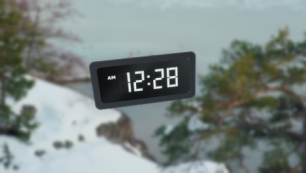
**12:28**
